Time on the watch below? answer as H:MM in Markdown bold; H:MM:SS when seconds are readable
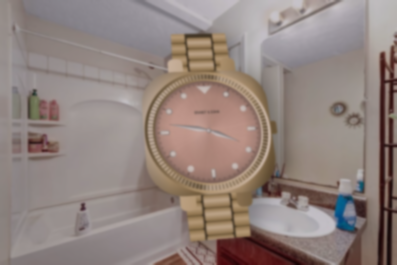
**3:47**
